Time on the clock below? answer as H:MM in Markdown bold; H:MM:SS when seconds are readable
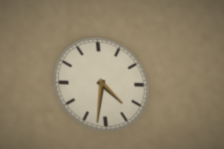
**4:32**
